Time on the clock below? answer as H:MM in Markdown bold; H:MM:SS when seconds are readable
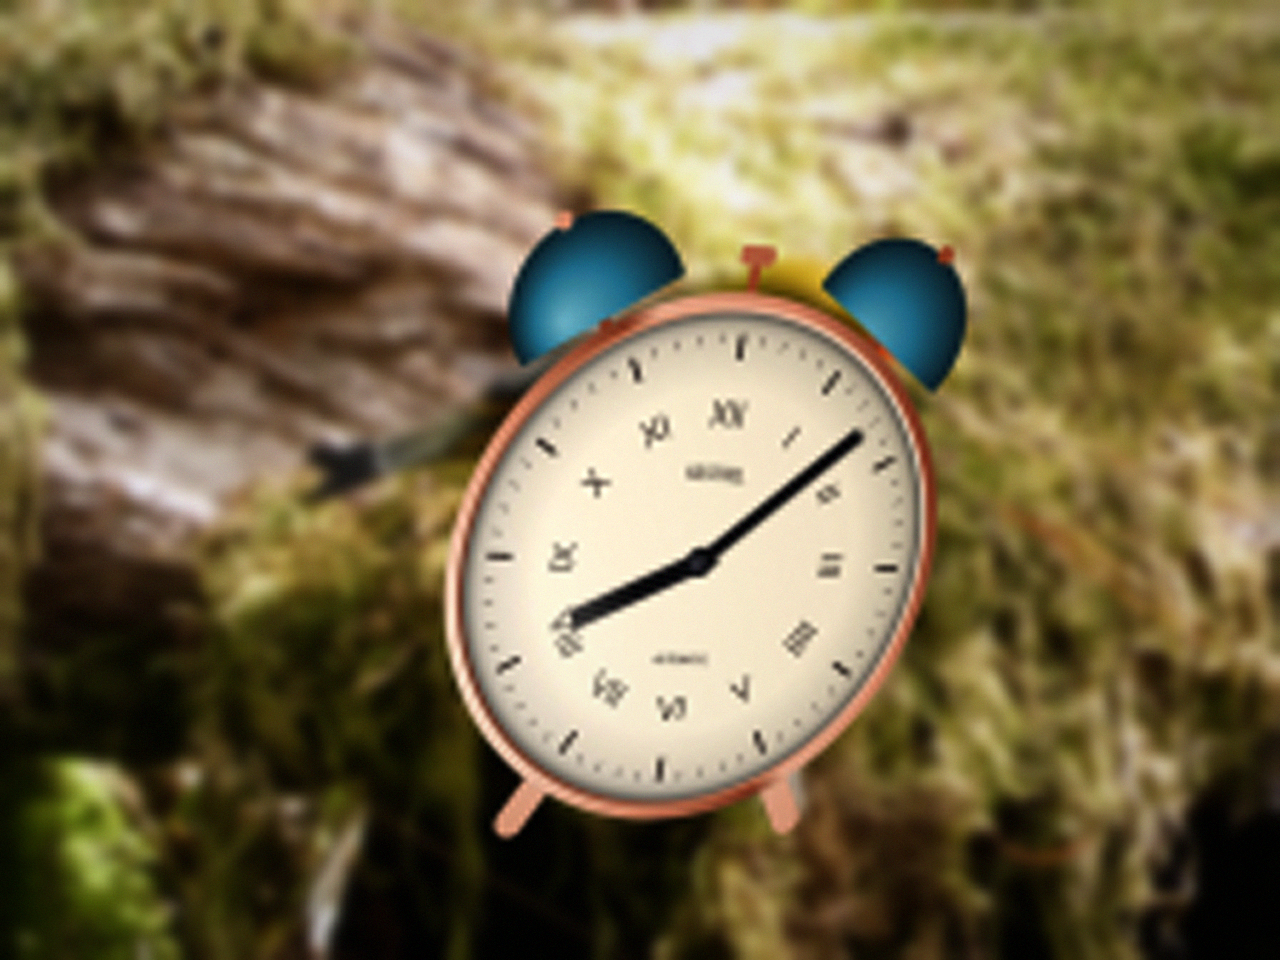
**8:08**
